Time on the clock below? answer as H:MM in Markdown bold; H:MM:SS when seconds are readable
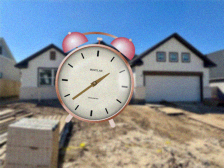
**1:38**
